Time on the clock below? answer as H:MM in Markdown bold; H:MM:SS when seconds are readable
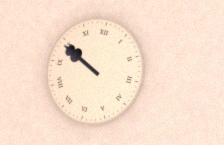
**9:49**
